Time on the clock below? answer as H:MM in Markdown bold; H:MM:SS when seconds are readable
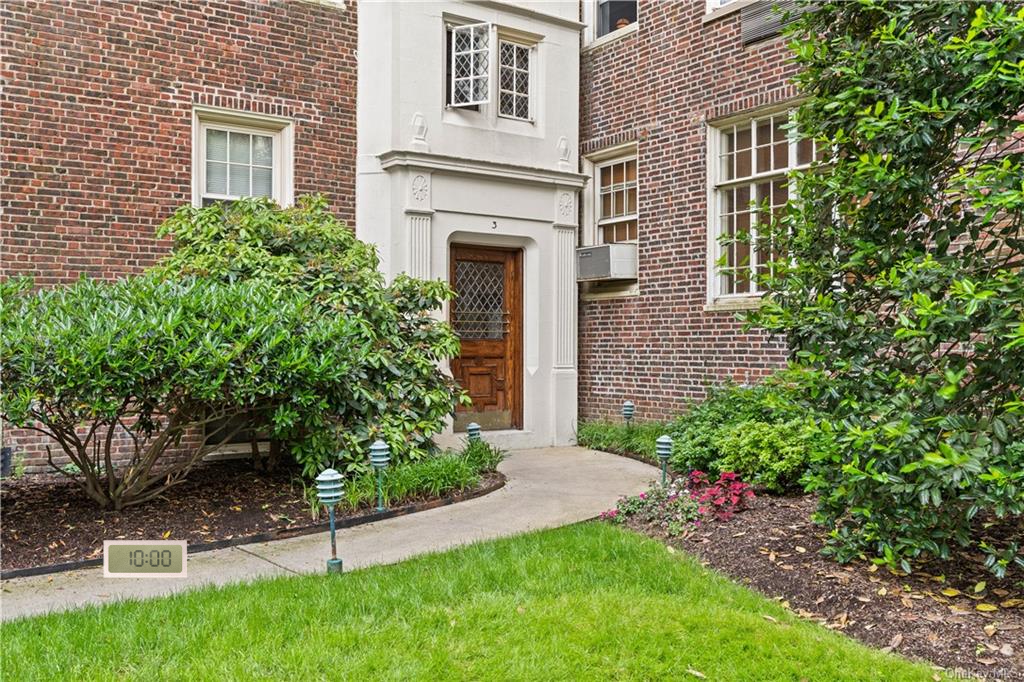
**10:00**
